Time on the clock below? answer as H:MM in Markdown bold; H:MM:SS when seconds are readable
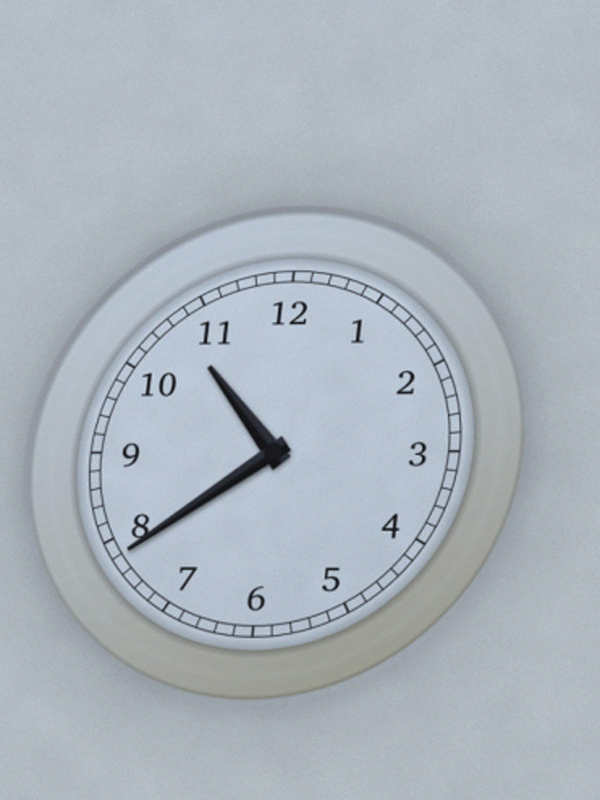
**10:39**
